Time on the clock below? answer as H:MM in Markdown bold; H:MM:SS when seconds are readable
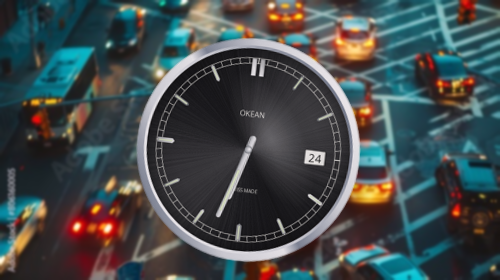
**6:33**
